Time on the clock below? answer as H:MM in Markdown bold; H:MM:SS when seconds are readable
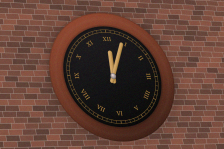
**12:04**
